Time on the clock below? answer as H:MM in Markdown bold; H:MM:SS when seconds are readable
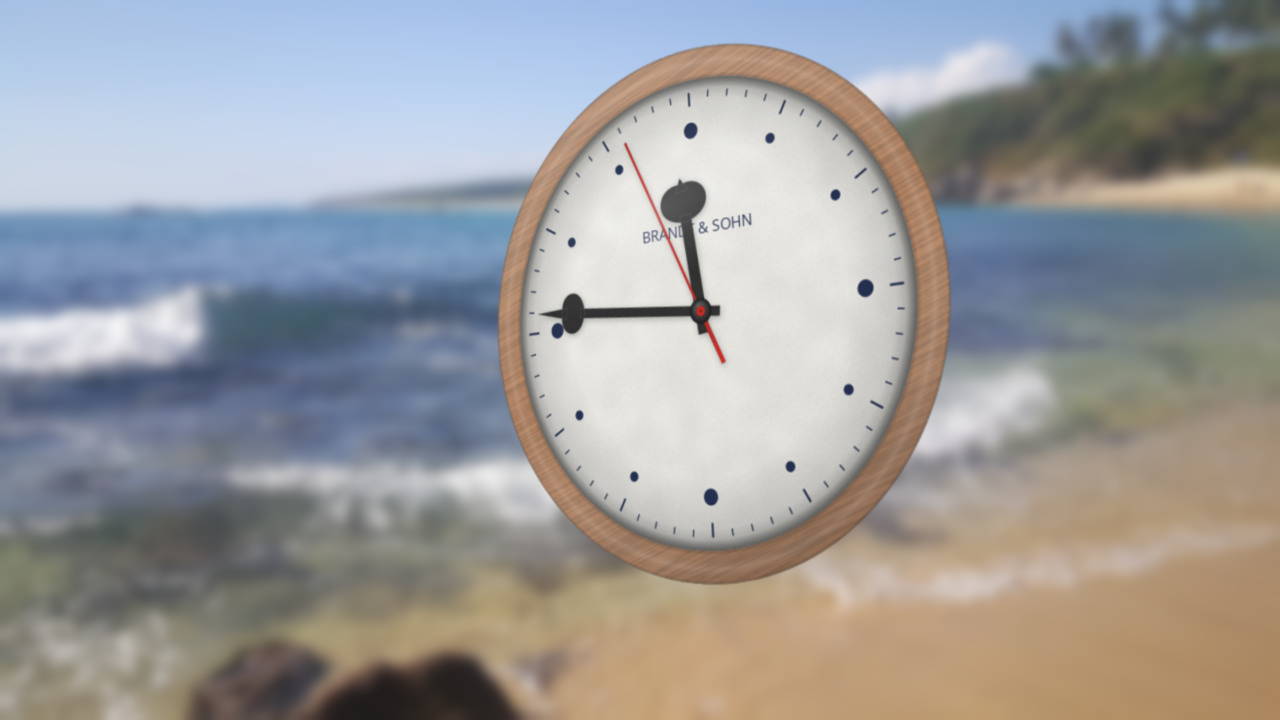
**11:45:56**
